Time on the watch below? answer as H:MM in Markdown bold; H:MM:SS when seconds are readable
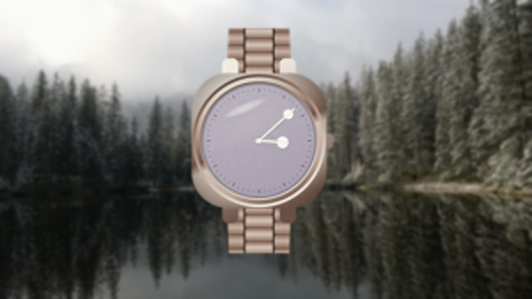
**3:08**
